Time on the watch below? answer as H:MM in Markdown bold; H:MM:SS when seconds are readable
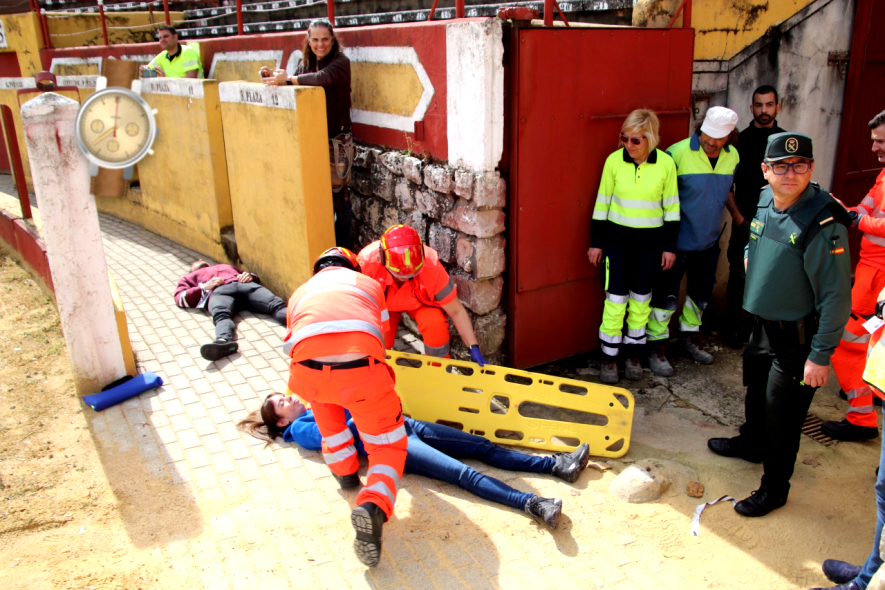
**7:38**
